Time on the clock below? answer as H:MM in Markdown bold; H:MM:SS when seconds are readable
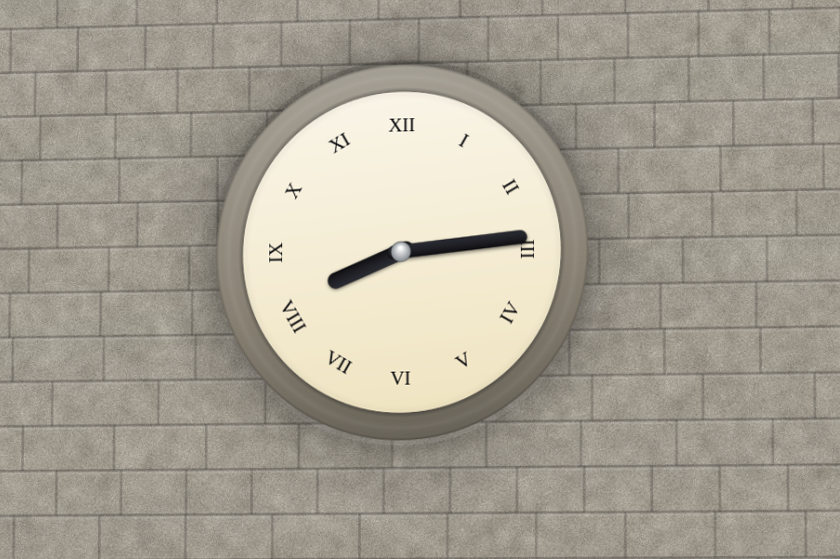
**8:14**
